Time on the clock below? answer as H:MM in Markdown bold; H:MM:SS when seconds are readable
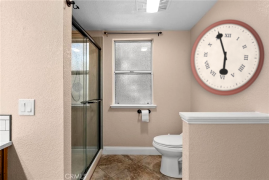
**5:56**
